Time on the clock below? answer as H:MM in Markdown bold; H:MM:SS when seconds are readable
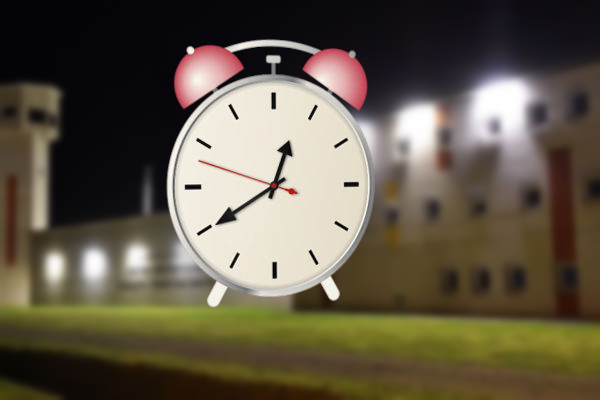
**12:39:48**
